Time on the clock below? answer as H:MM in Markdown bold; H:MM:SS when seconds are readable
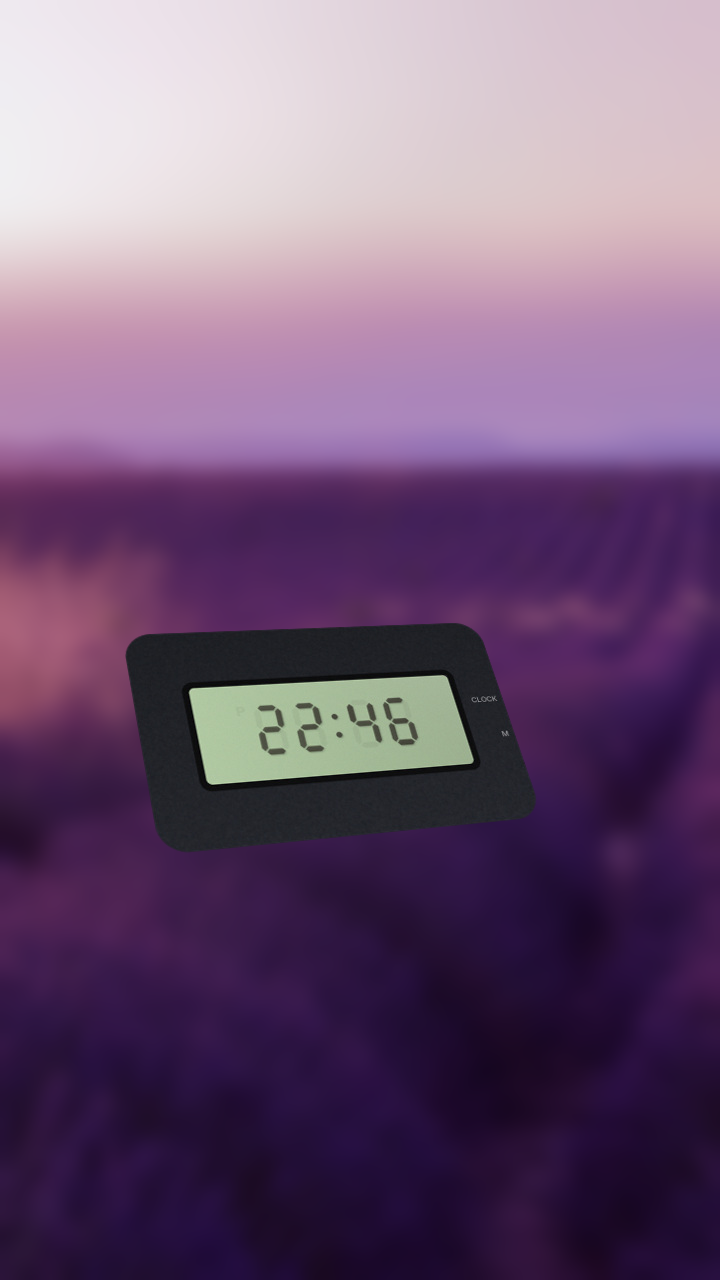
**22:46**
